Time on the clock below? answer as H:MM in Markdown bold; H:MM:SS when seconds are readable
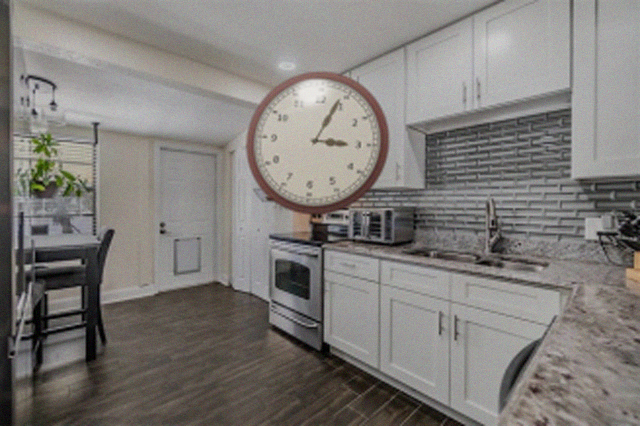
**3:04**
